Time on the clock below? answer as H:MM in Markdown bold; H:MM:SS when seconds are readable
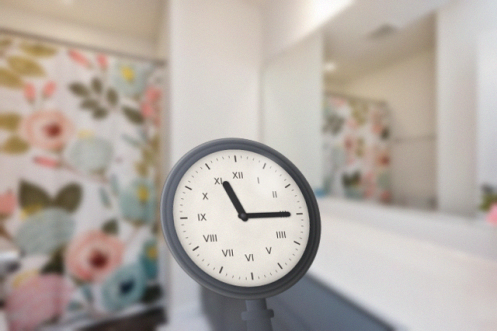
**11:15**
